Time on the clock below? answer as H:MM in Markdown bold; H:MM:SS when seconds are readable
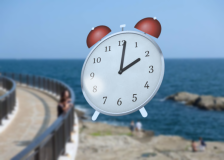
**2:01**
